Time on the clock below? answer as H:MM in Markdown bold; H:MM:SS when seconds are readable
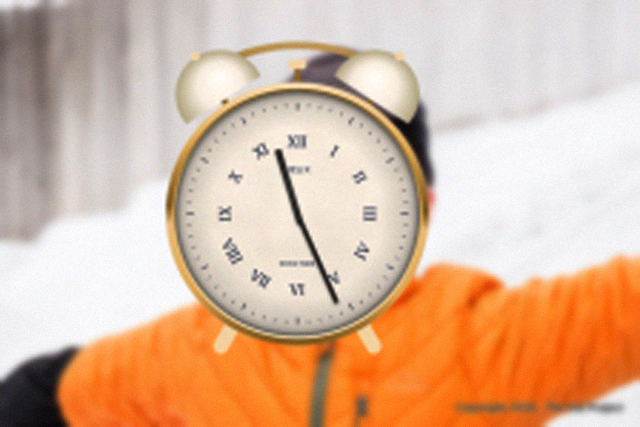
**11:26**
